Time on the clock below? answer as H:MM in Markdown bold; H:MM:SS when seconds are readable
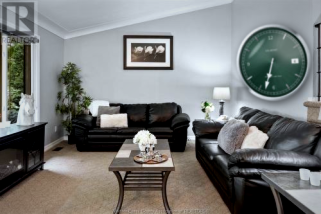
**6:33**
